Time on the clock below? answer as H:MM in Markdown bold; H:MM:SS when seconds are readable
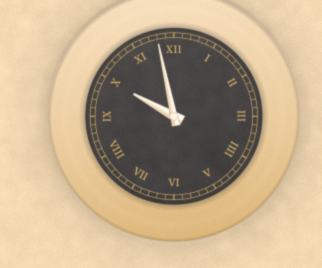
**9:58**
